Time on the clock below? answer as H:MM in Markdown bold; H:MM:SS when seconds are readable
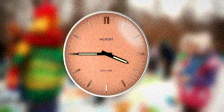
**3:45**
